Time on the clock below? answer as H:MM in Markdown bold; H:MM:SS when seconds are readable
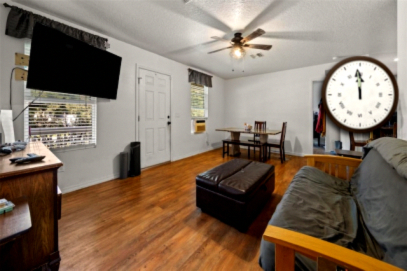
**11:59**
